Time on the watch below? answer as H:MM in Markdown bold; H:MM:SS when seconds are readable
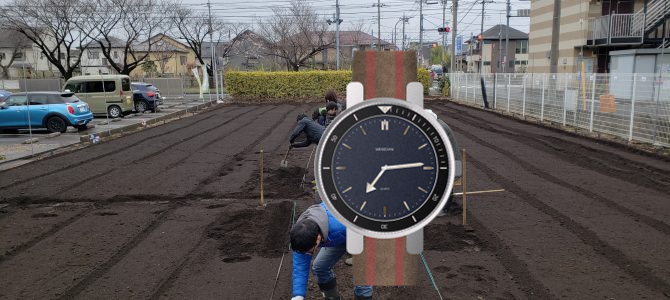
**7:14**
